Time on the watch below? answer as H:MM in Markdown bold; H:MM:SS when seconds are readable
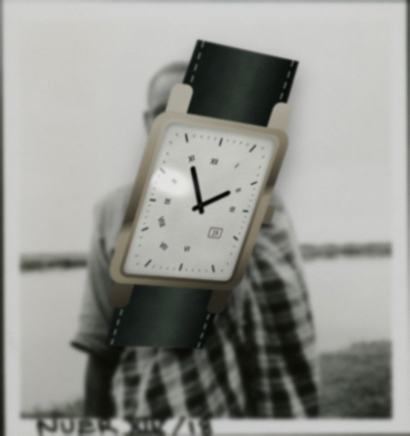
**1:55**
